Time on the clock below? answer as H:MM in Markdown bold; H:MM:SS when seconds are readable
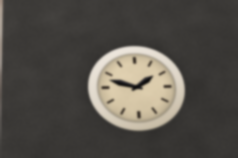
**1:48**
